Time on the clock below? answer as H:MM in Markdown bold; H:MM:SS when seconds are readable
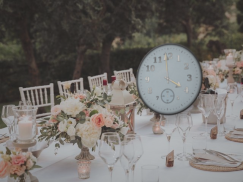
**3:59**
